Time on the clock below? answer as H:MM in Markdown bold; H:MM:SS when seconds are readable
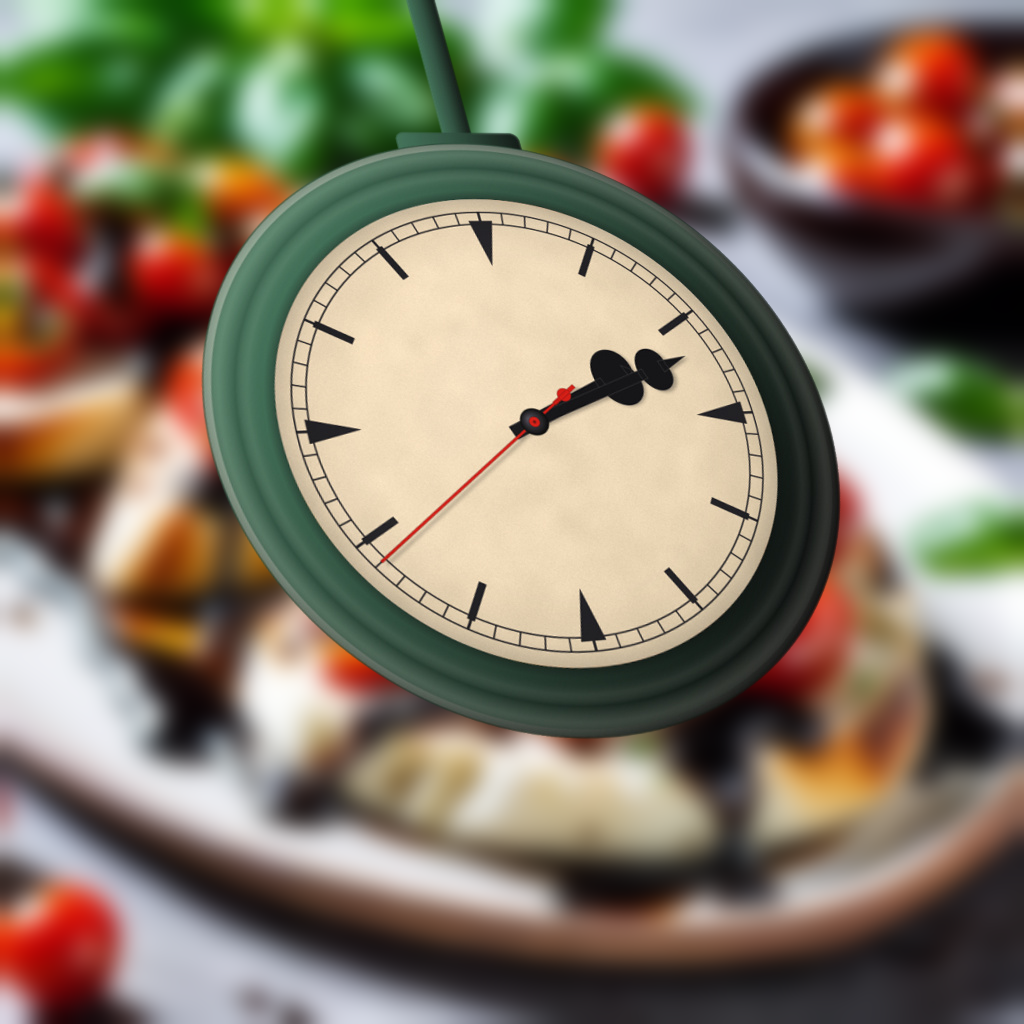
**2:11:39**
